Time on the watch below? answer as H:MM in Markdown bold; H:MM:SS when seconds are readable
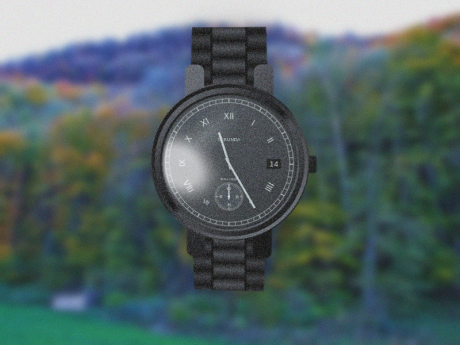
**11:25**
